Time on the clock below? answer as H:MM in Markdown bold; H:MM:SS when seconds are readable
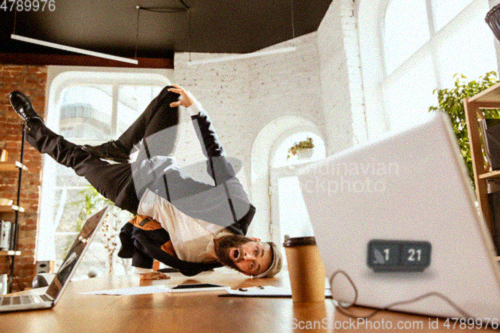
**1:21**
